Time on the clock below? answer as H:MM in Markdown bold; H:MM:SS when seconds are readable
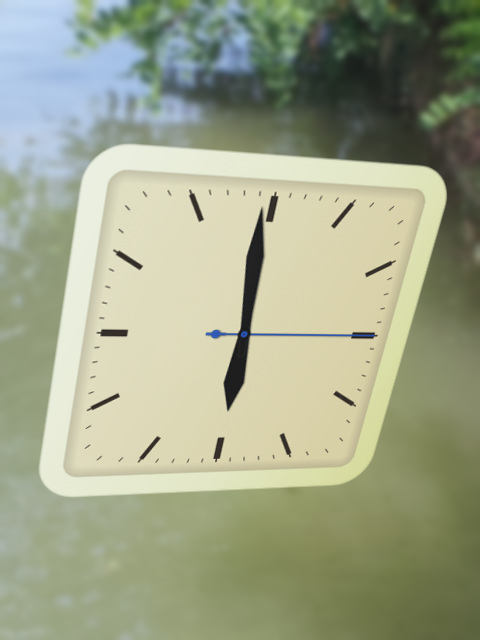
**5:59:15**
